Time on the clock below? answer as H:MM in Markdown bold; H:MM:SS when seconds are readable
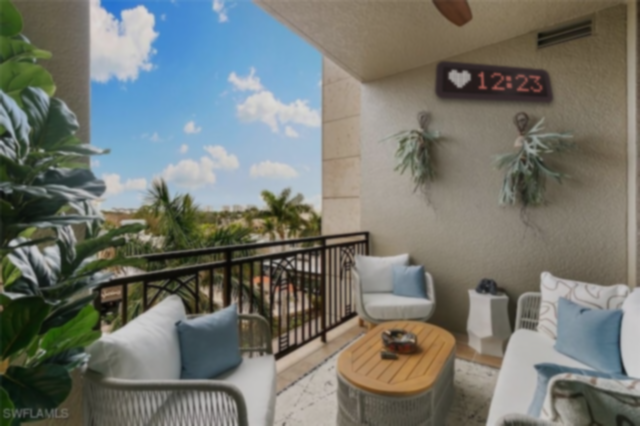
**12:23**
